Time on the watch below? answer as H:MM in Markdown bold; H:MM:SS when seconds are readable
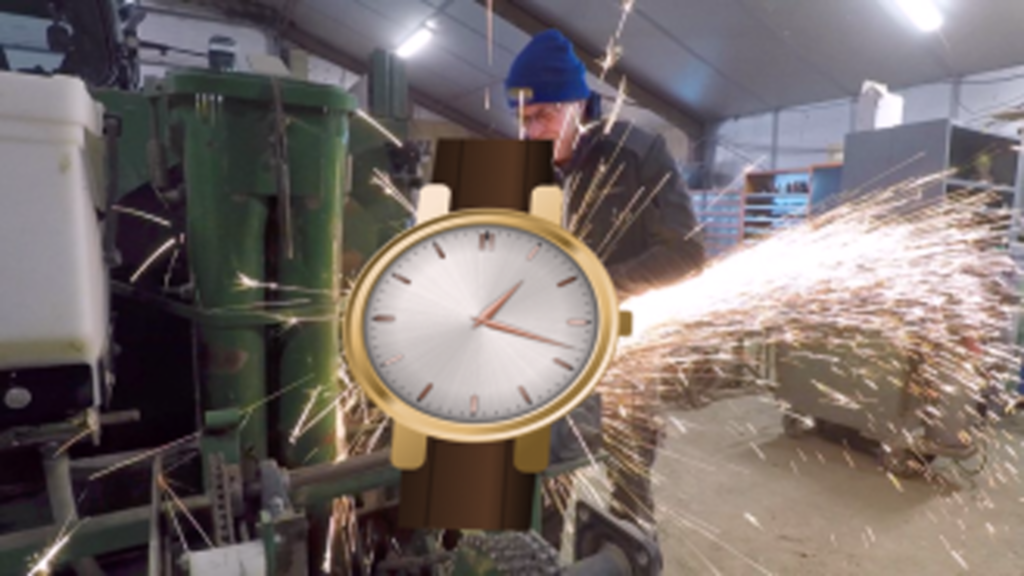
**1:18**
